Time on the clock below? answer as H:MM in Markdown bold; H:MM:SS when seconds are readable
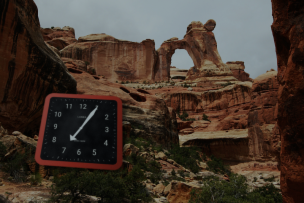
**7:05**
